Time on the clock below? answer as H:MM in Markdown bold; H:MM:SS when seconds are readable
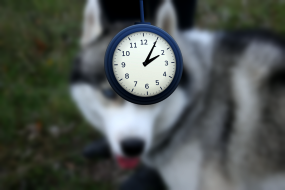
**2:05**
